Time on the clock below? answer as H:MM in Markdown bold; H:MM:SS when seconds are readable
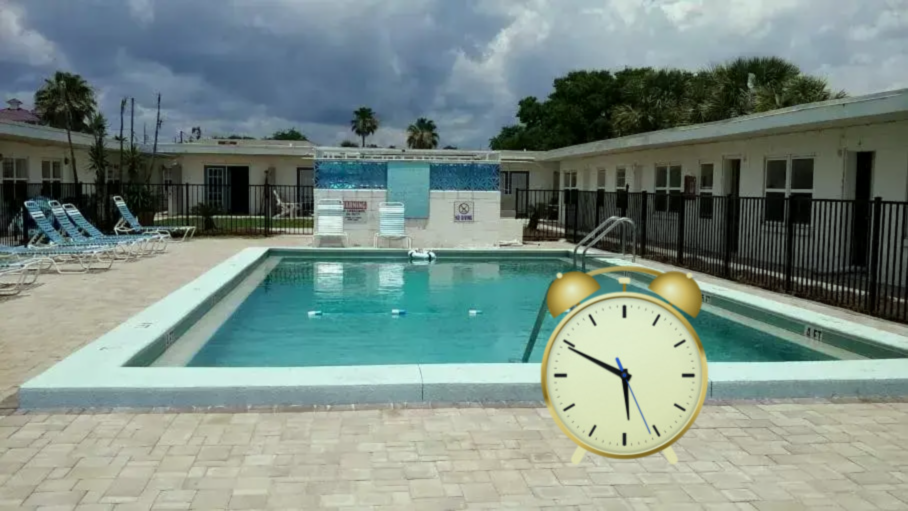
**5:49:26**
